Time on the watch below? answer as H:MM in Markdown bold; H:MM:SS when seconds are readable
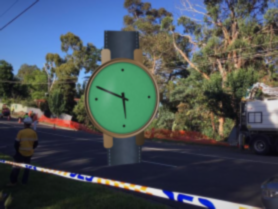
**5:49**
